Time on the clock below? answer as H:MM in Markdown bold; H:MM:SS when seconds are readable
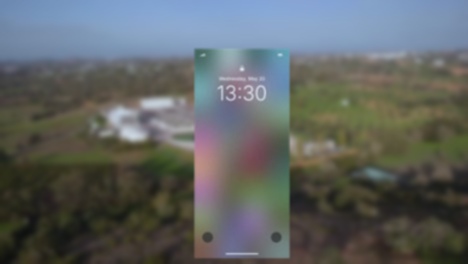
**13:30**
